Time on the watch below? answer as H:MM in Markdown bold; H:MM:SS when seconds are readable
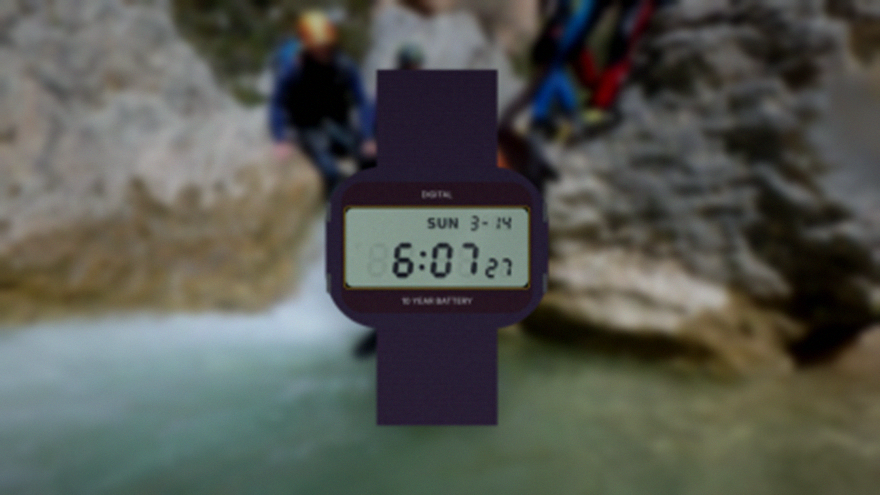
**6:07:27**
